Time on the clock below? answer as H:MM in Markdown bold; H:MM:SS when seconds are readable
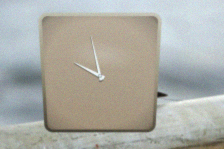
**9:58**
